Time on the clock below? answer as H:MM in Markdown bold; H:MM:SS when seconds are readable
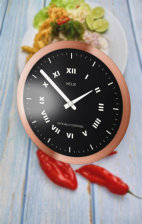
**1:52**
